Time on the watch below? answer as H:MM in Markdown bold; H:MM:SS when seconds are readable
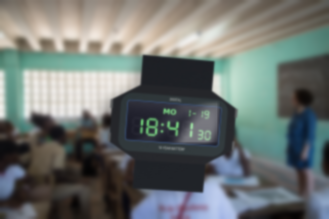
**18:41**
